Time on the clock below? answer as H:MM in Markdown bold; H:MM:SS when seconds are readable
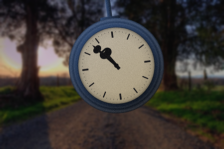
**10:53**
